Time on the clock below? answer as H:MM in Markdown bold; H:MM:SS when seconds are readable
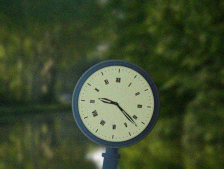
**9:22**
